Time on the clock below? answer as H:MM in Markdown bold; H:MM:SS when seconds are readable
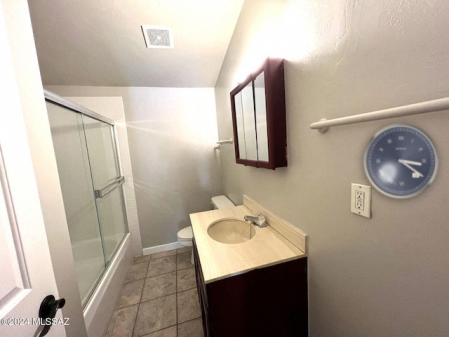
**3:21**
